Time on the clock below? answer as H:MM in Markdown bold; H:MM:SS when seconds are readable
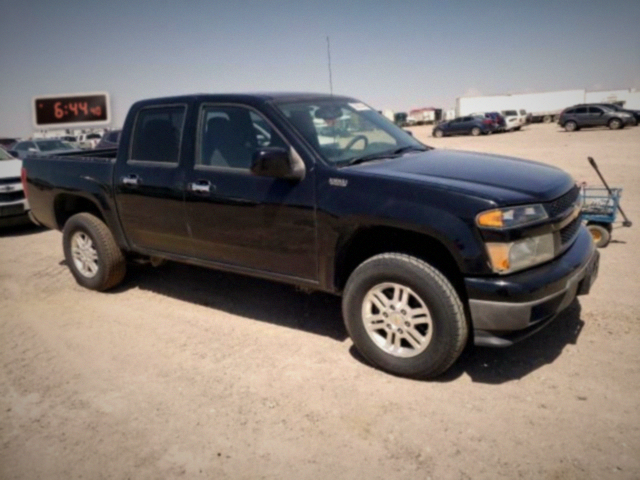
**6:44**
